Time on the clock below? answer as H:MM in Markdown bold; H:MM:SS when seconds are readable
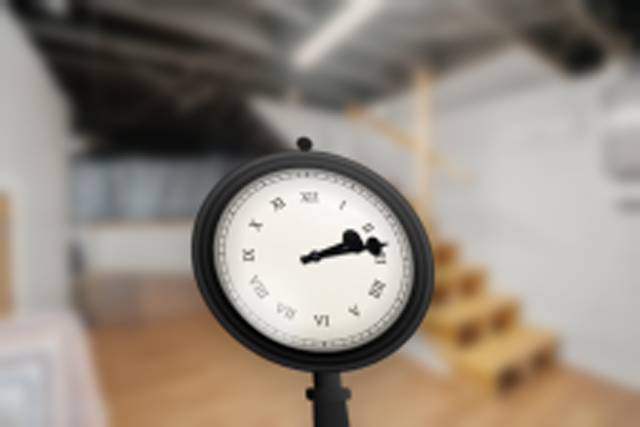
**2:13**
